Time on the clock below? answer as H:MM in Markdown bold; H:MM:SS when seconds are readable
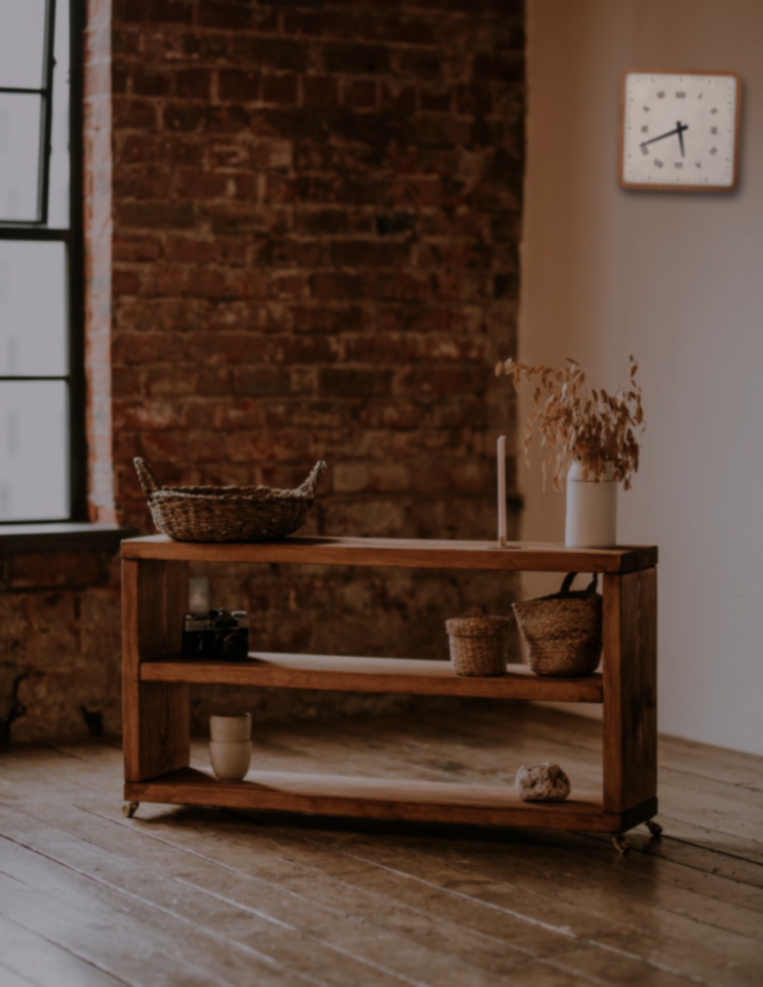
**5:41**
